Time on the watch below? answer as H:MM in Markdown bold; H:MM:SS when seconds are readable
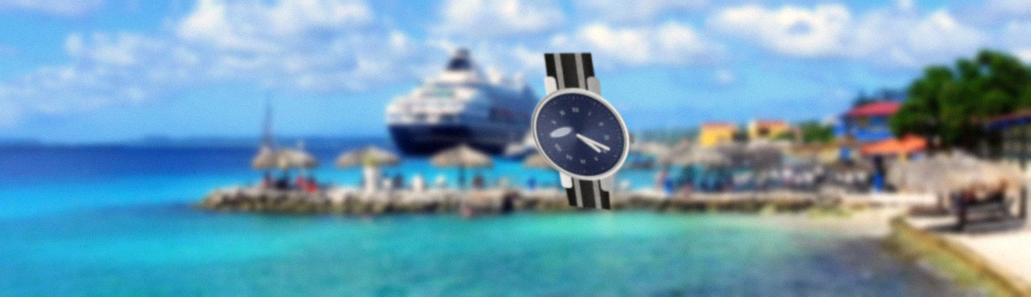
**4:19**
